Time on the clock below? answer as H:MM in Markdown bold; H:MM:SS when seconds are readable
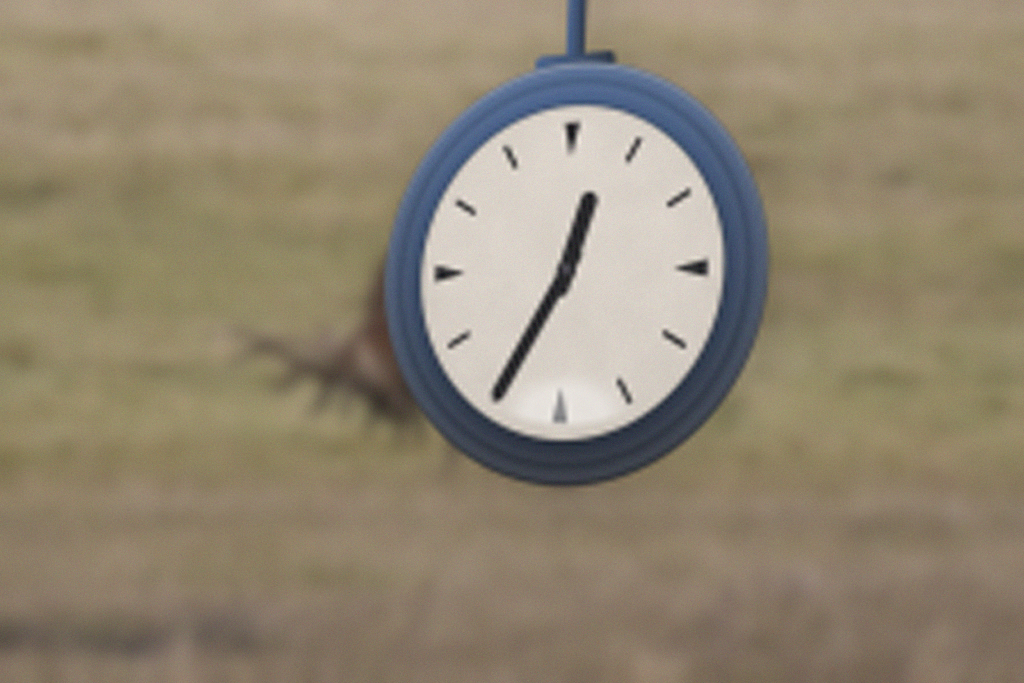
**12:35**
